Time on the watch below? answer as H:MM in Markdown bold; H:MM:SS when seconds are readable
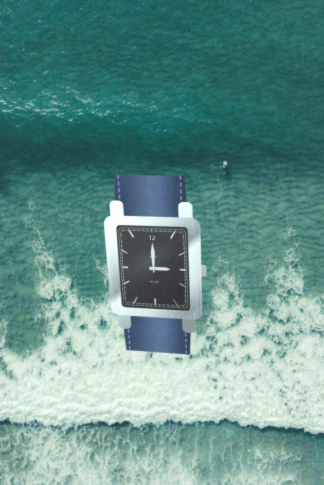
**3:00**
